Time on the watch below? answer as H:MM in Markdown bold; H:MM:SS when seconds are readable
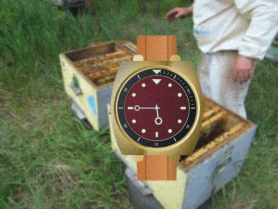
**5:45**
